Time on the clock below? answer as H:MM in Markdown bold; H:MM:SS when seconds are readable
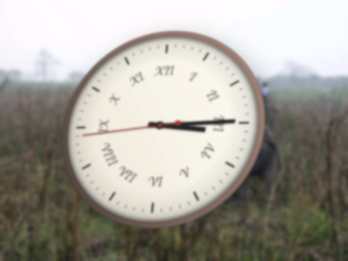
**3:14:44**
